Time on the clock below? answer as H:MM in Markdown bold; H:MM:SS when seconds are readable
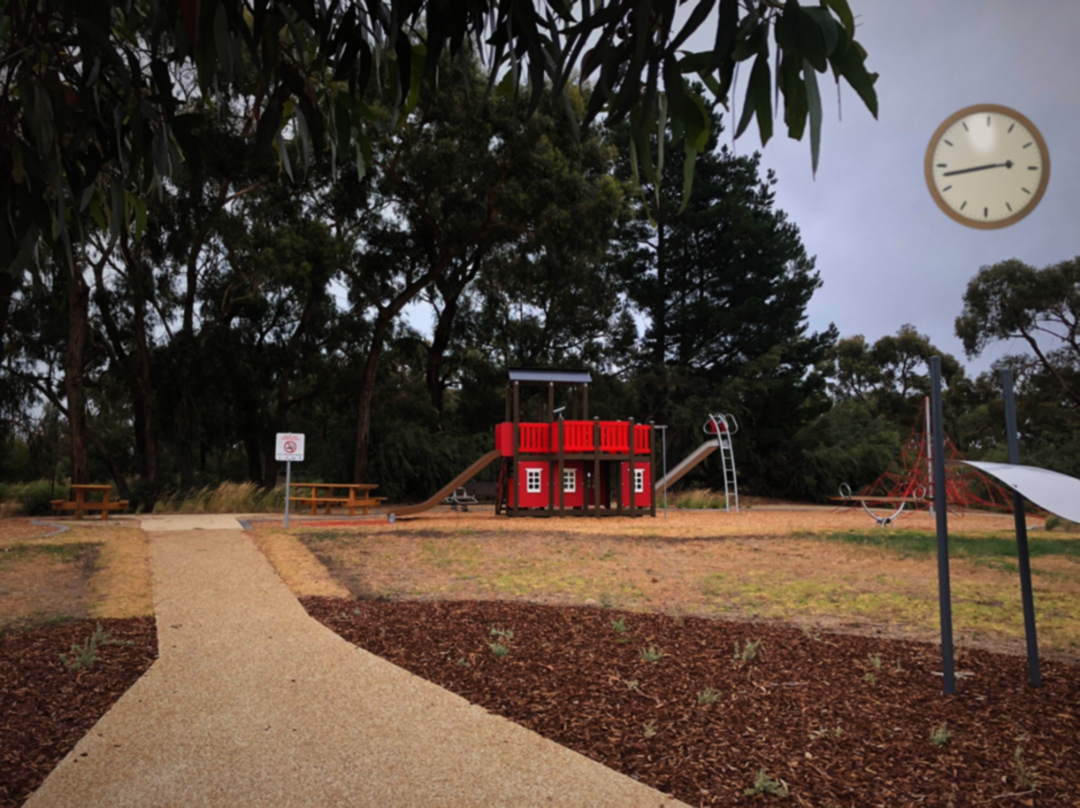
**2:43**
